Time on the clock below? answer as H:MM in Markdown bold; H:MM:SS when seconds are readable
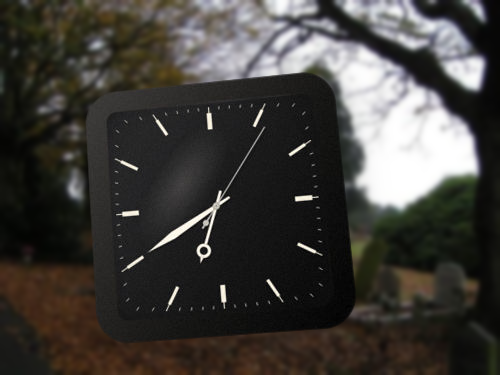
**6:40:06**
